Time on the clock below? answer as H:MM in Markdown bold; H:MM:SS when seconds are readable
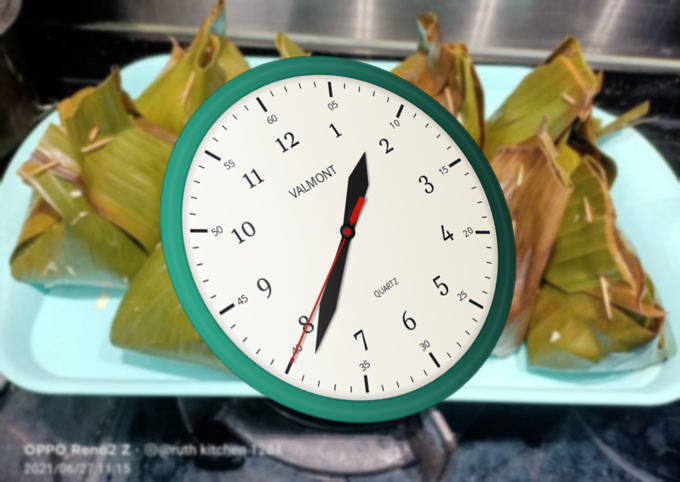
**1:38:40**
